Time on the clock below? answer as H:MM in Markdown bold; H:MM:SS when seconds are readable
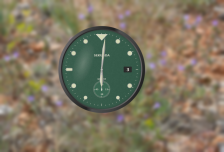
**6:01**
